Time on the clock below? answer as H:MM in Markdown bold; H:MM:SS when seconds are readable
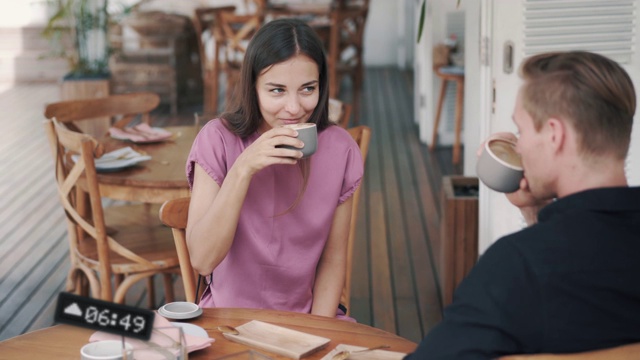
**6:49**
